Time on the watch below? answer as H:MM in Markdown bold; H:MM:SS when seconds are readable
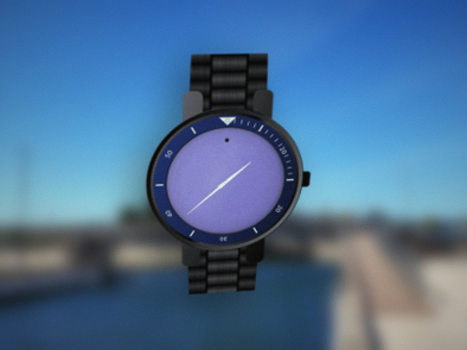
**1:38**
